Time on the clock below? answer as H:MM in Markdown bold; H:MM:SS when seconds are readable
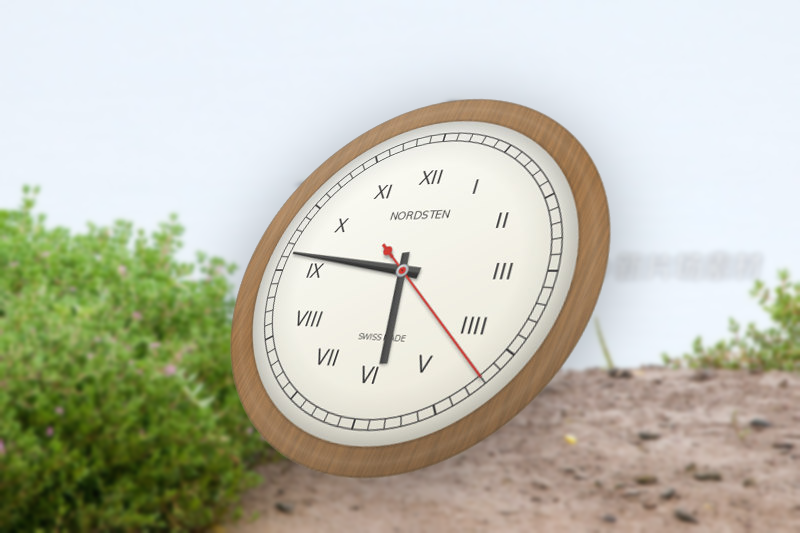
**5:46:22**
